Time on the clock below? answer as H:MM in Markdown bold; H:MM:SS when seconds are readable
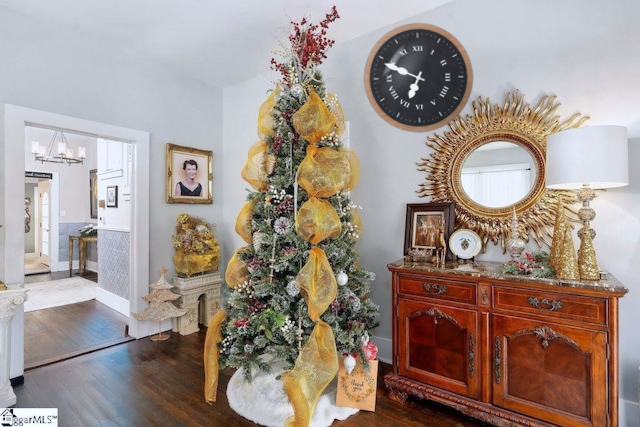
**6:49**
